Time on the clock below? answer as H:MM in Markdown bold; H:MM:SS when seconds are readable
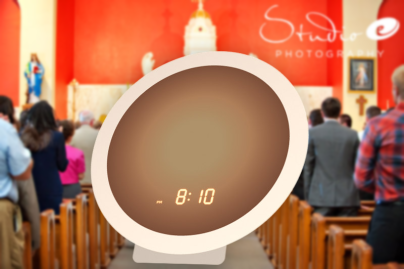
**8:10**
